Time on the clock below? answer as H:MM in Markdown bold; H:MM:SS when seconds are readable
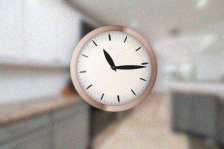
**11:16**
